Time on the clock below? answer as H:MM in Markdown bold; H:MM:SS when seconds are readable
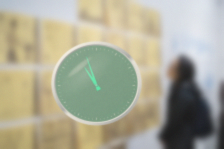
**10:57**
